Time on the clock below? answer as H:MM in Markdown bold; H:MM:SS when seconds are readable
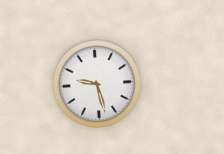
**9:28**
